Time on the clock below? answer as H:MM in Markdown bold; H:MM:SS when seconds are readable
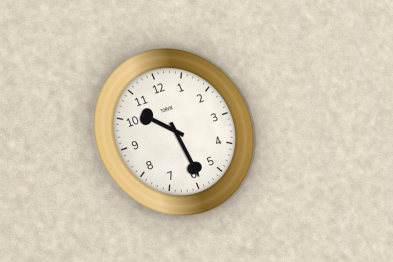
**10:29**
